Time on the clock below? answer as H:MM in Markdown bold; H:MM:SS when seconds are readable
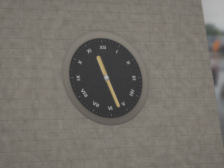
**11:27**
